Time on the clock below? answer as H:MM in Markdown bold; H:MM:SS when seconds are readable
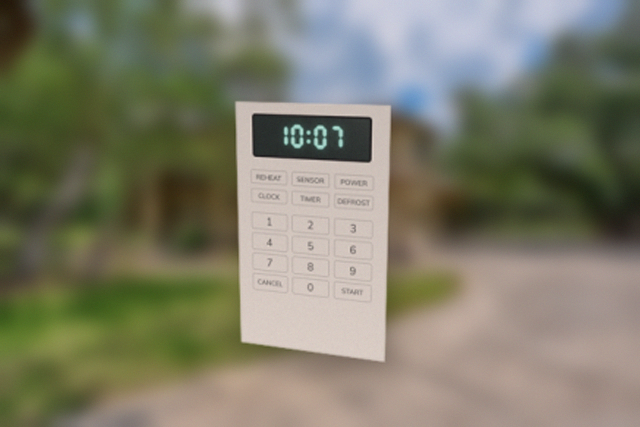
**10:07**
